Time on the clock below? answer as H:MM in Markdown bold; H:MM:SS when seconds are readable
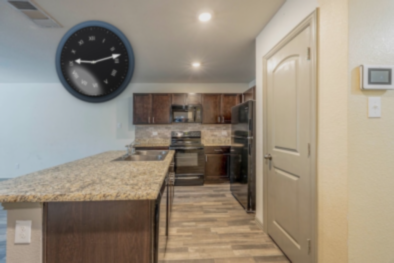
**9:13**
